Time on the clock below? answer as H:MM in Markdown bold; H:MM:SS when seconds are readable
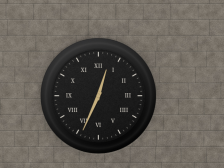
**12:34**
